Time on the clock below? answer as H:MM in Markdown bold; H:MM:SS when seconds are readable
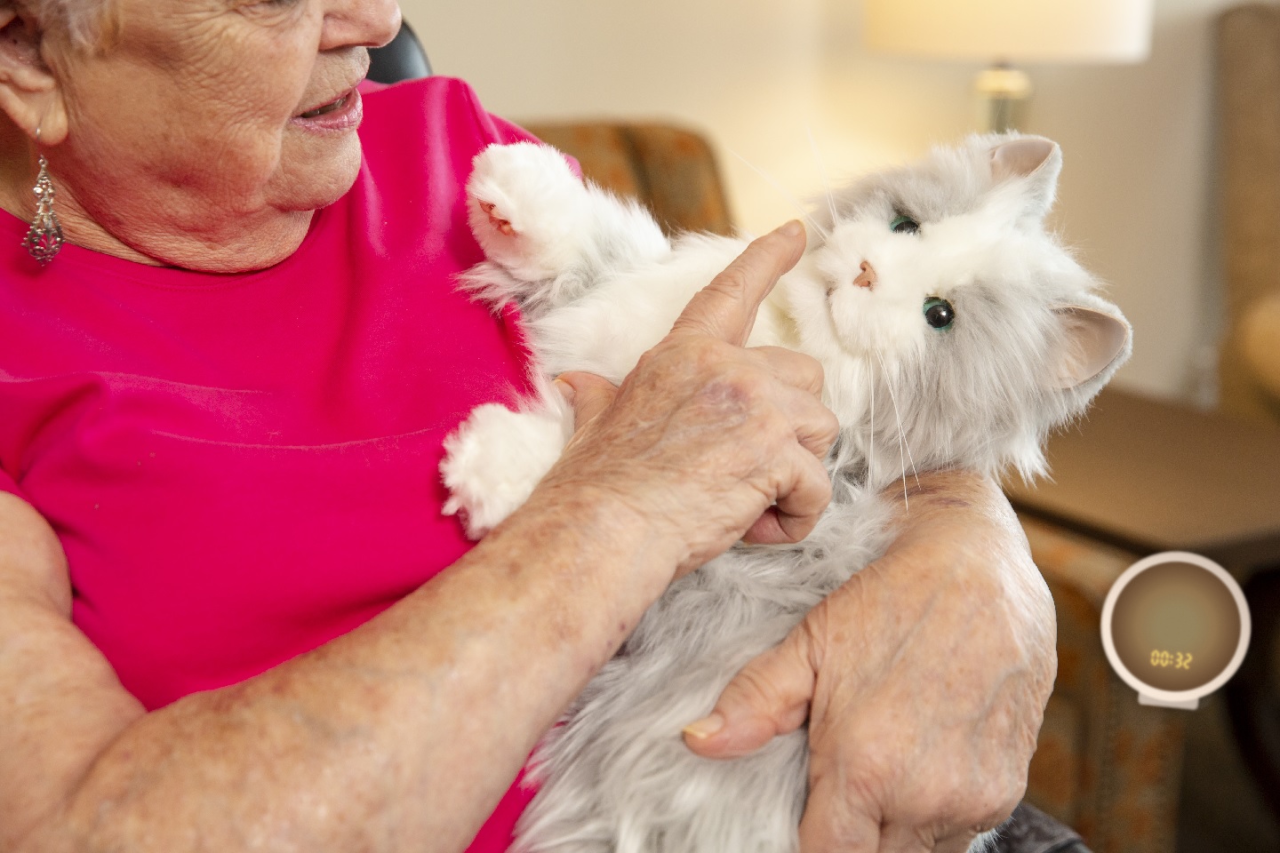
**0:32**
